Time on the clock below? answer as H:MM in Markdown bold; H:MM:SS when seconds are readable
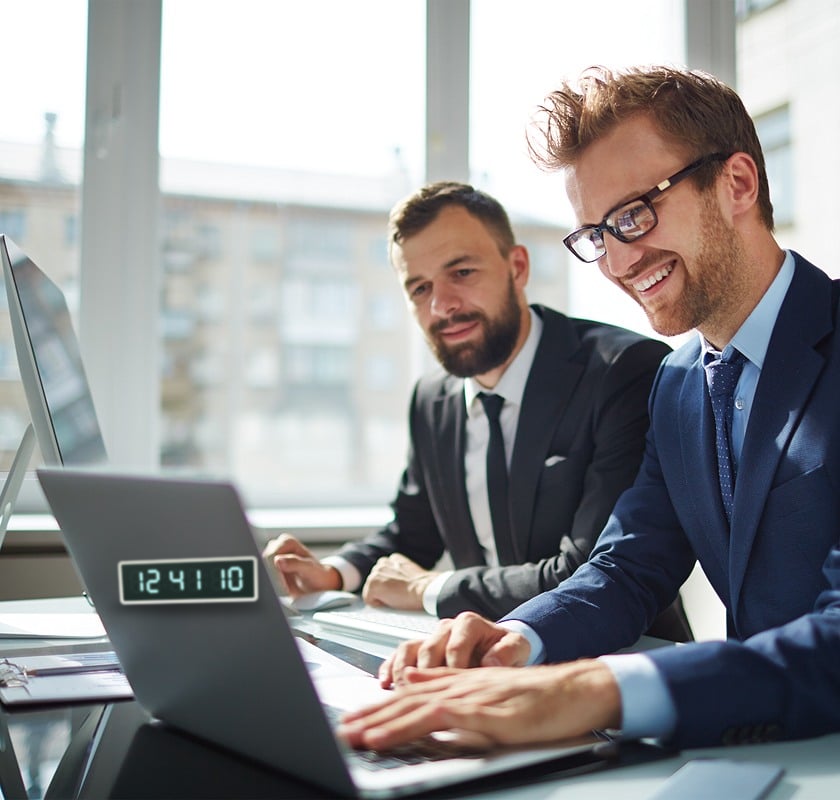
**12:41:10**
